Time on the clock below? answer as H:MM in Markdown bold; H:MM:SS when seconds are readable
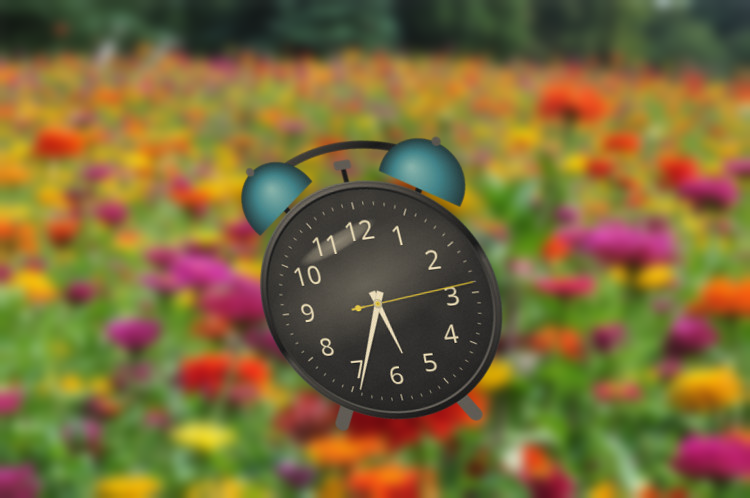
**5:34:14**
